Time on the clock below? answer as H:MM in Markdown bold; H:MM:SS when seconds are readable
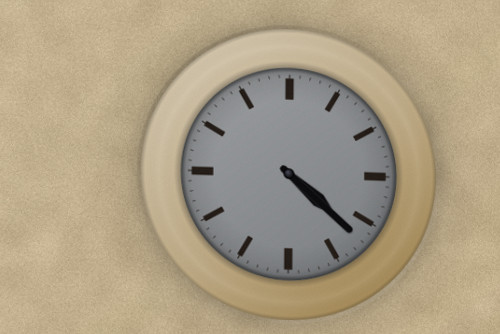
**4:22**
